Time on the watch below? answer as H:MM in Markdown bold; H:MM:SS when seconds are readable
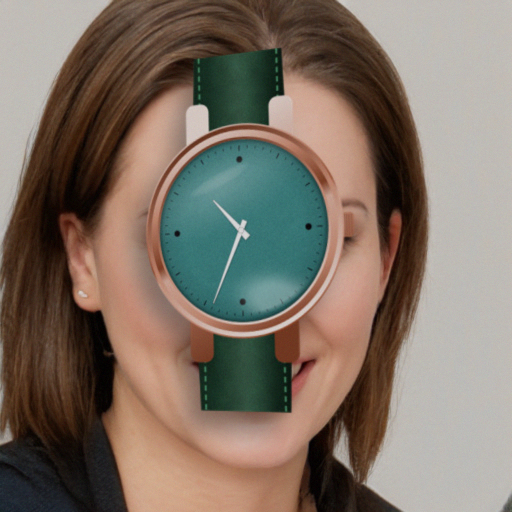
**10:34**
